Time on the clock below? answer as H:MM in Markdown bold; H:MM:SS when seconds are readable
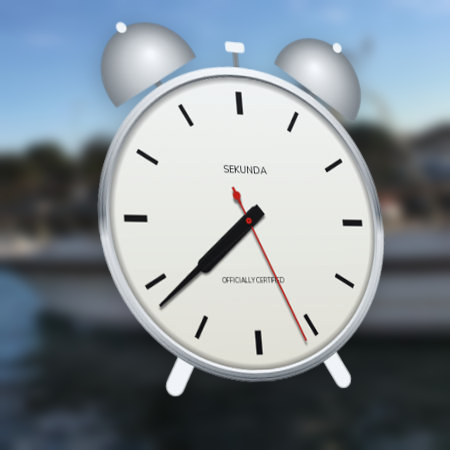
**7:38:26**
